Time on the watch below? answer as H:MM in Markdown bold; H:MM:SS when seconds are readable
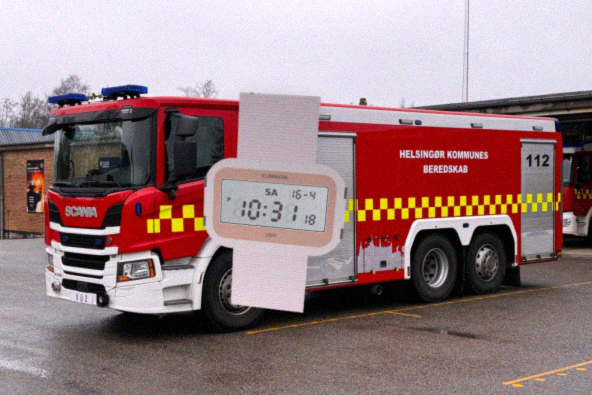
**10:31:18**
